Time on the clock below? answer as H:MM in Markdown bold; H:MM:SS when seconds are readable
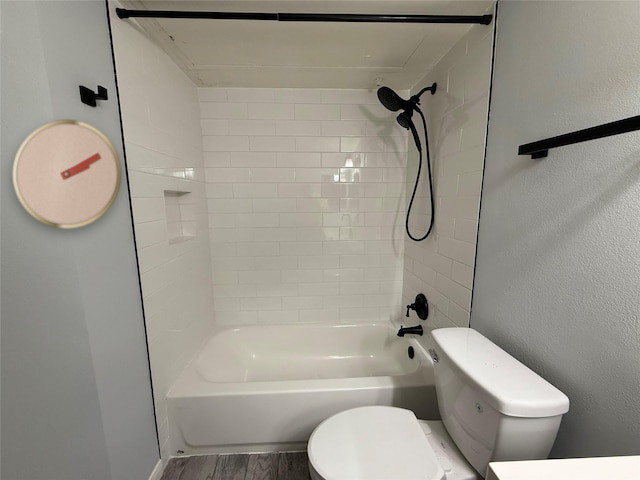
**2:10**
